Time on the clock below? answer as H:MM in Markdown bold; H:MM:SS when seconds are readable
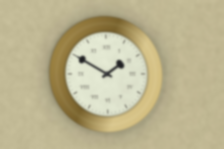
**1:50**
